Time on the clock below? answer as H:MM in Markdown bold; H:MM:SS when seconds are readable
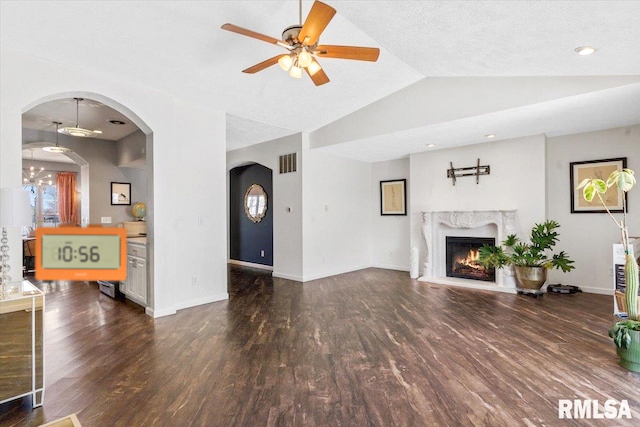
**10:56**
